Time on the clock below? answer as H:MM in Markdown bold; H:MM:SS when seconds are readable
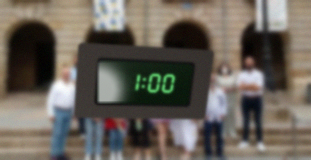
**1:00**
